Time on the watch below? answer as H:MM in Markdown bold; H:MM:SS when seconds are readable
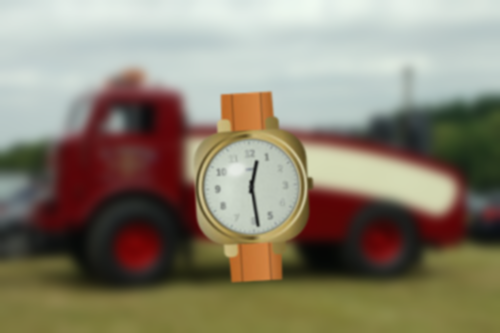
**12:29**
